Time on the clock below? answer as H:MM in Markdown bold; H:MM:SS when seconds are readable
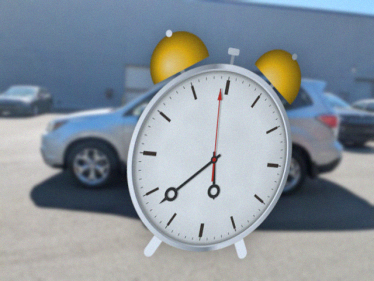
**5:37:59**
